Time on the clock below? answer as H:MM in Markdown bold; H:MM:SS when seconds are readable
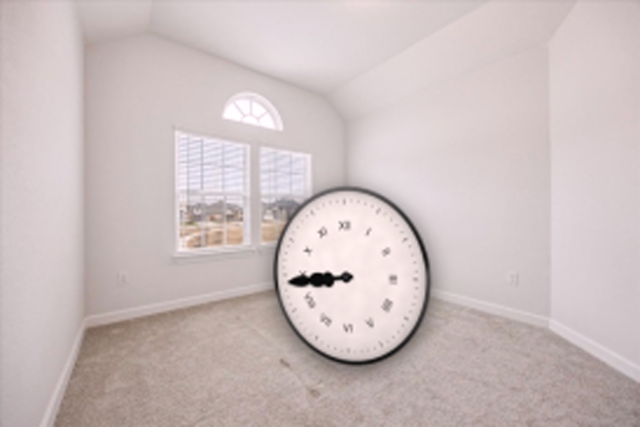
**8:44**
